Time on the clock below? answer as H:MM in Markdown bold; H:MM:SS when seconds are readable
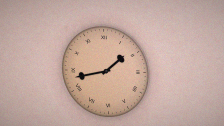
**1:43**
